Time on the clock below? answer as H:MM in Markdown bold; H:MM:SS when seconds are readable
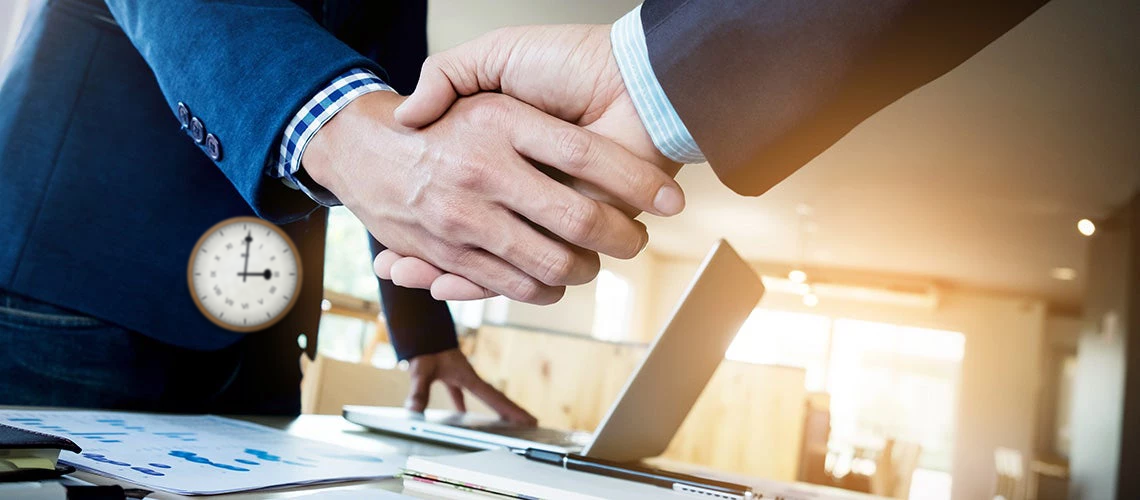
**3:01**
